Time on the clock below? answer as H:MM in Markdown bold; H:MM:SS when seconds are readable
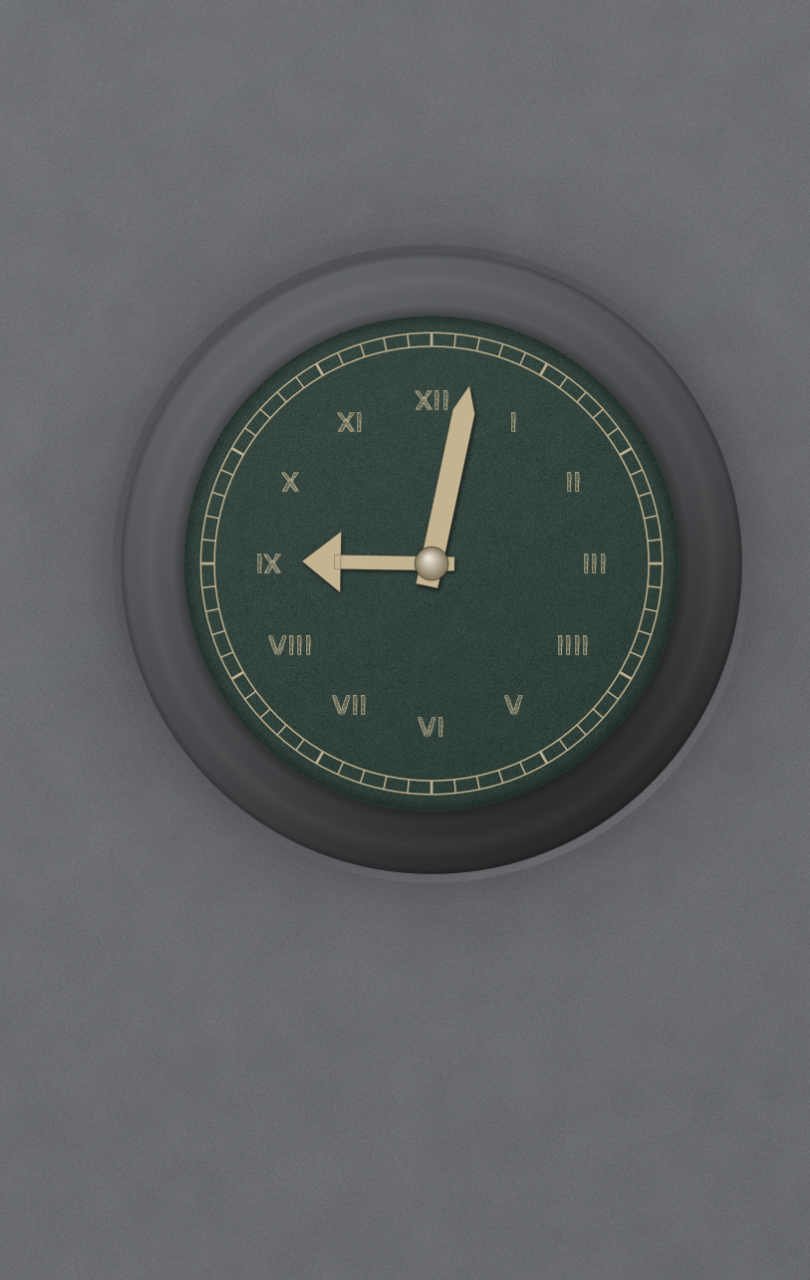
**9:02**
